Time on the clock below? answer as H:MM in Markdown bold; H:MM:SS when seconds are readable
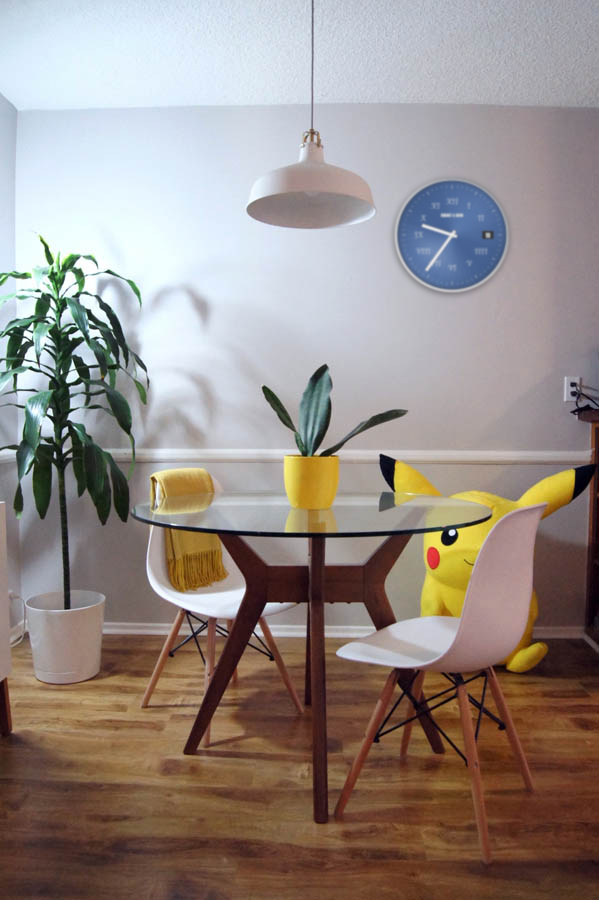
**9:36**
